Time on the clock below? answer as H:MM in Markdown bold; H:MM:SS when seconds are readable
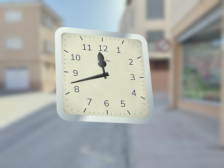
**11:42**
